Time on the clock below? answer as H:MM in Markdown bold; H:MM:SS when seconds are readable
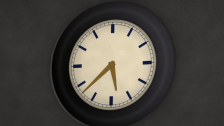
**5:38**
